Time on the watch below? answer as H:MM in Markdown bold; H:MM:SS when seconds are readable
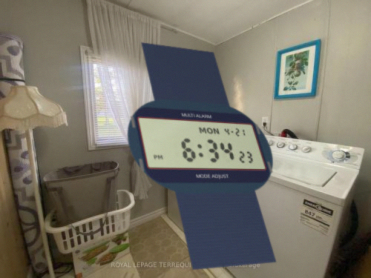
**6:34:23**
